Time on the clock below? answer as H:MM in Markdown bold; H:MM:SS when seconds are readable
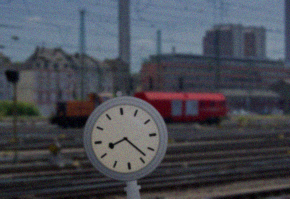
**8:23**
